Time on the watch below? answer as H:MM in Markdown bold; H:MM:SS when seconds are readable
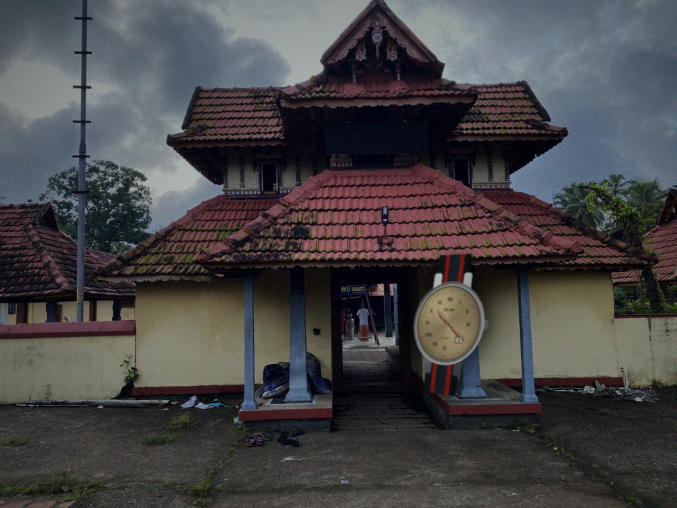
**10:21**
